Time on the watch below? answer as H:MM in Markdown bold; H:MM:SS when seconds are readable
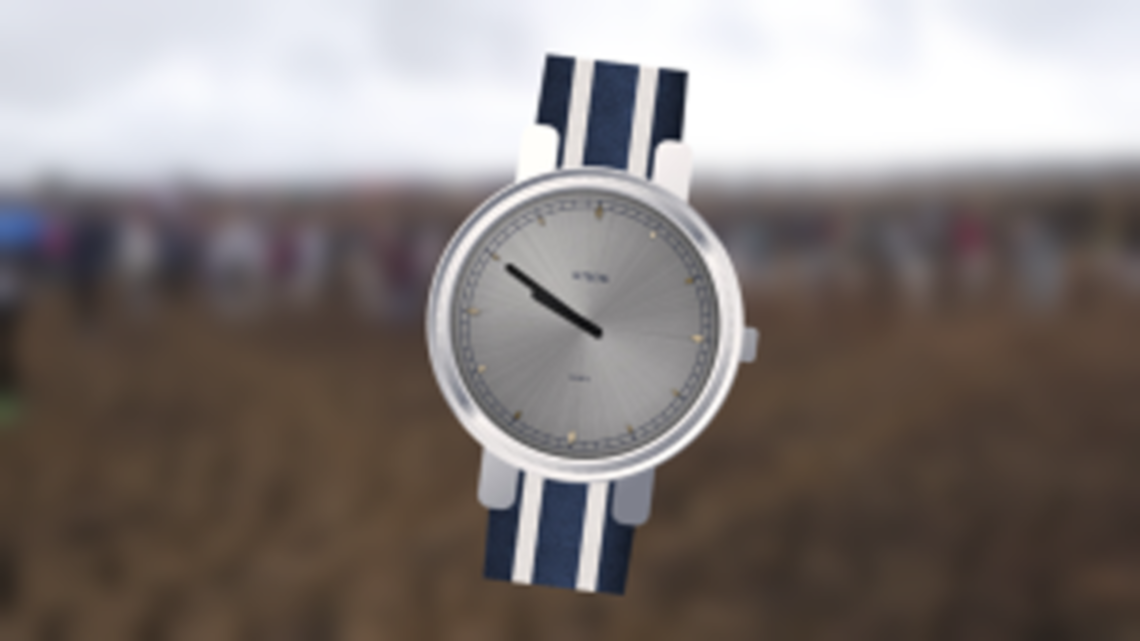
**9:50**
